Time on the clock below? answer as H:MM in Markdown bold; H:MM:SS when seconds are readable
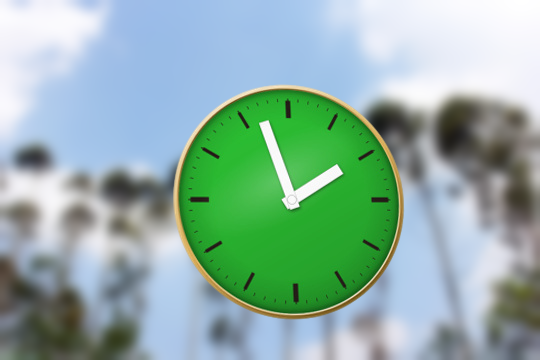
**1:57**
